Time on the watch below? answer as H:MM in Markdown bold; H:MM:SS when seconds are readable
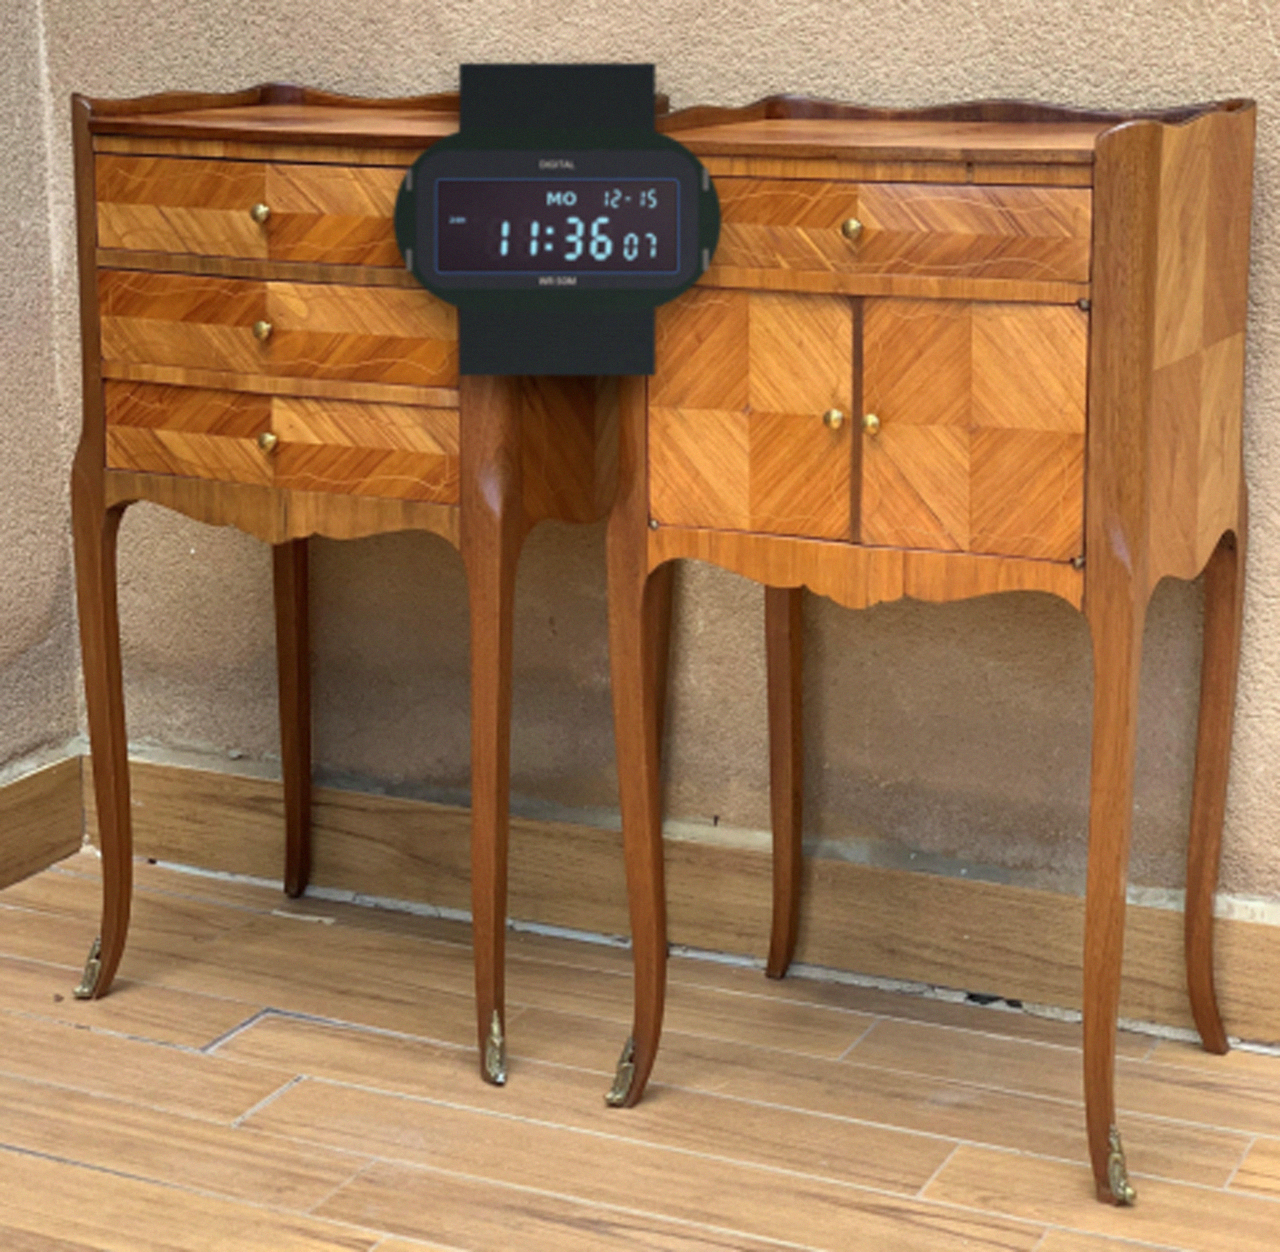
**11:36:07**
